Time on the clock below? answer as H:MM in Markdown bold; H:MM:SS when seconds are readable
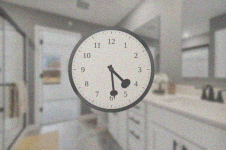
**4:29**
